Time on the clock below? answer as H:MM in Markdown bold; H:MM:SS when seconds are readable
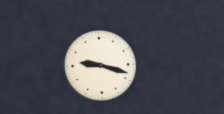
**9:18**
